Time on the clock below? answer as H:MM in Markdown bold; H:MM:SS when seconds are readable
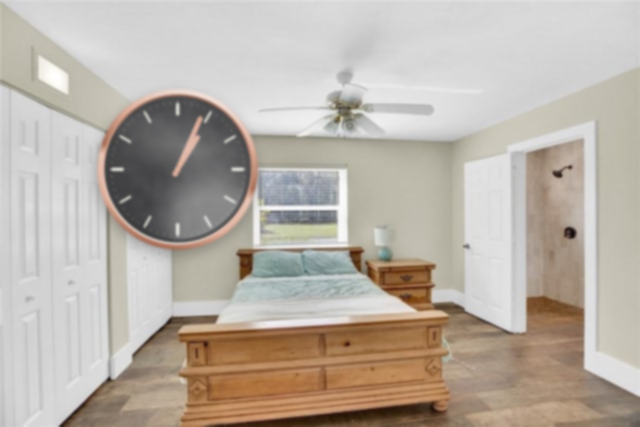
**1:04**
